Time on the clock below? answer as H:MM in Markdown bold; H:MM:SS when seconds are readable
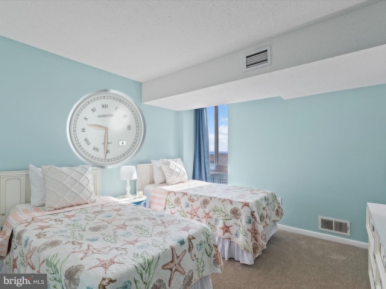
**9:31**
